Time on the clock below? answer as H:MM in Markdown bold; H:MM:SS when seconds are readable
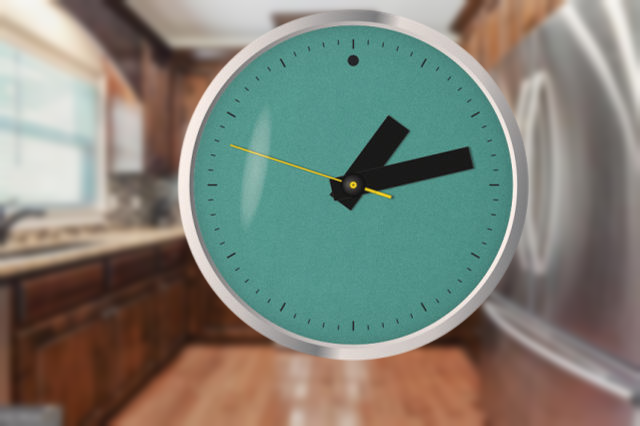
**1:12:48**
